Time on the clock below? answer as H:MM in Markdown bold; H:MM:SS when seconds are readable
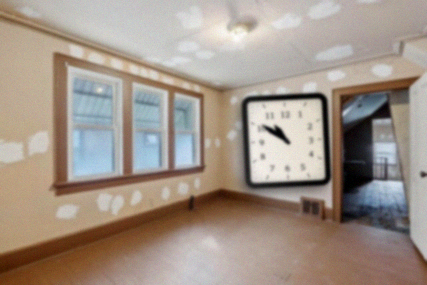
**10:51**
